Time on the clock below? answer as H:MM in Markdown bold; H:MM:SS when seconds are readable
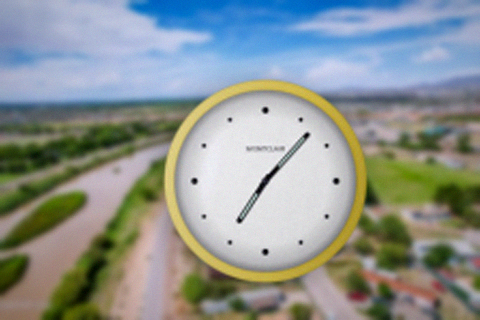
**7:07**
